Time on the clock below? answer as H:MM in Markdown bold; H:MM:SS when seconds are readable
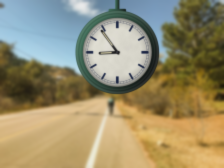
**8:54**
